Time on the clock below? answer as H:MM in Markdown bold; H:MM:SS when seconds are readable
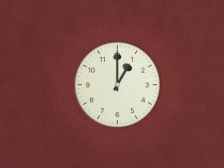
**1:00**
